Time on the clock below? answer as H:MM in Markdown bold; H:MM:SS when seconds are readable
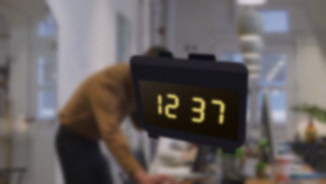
**12:37**
